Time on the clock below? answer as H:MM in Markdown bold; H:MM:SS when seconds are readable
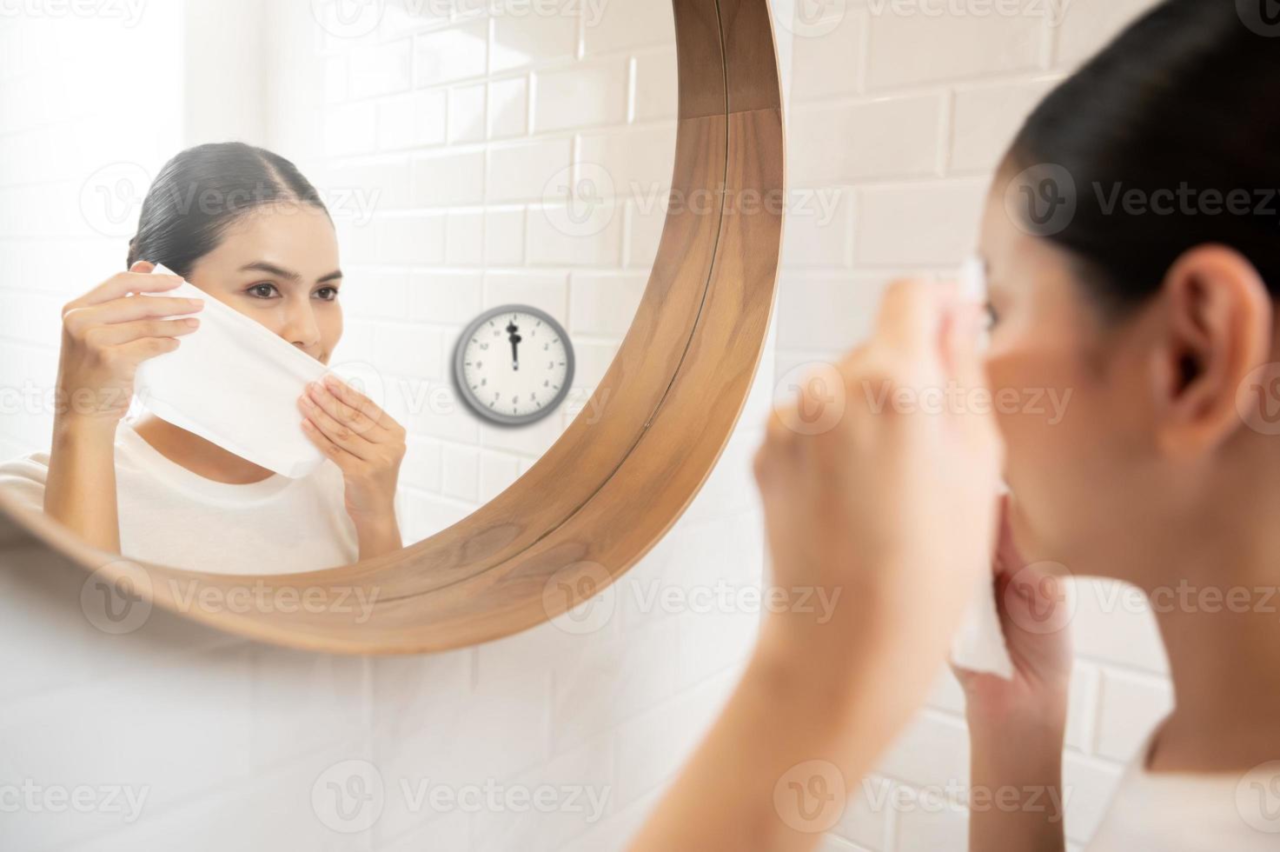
**11:59**
